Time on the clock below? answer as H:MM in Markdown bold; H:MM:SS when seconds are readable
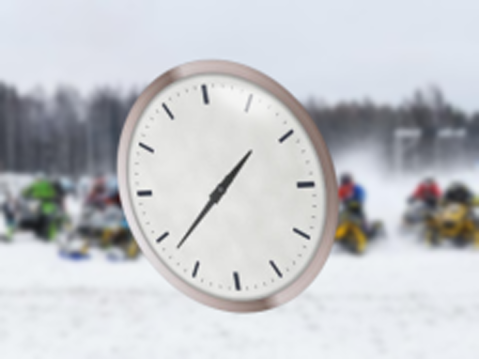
**1:38**
